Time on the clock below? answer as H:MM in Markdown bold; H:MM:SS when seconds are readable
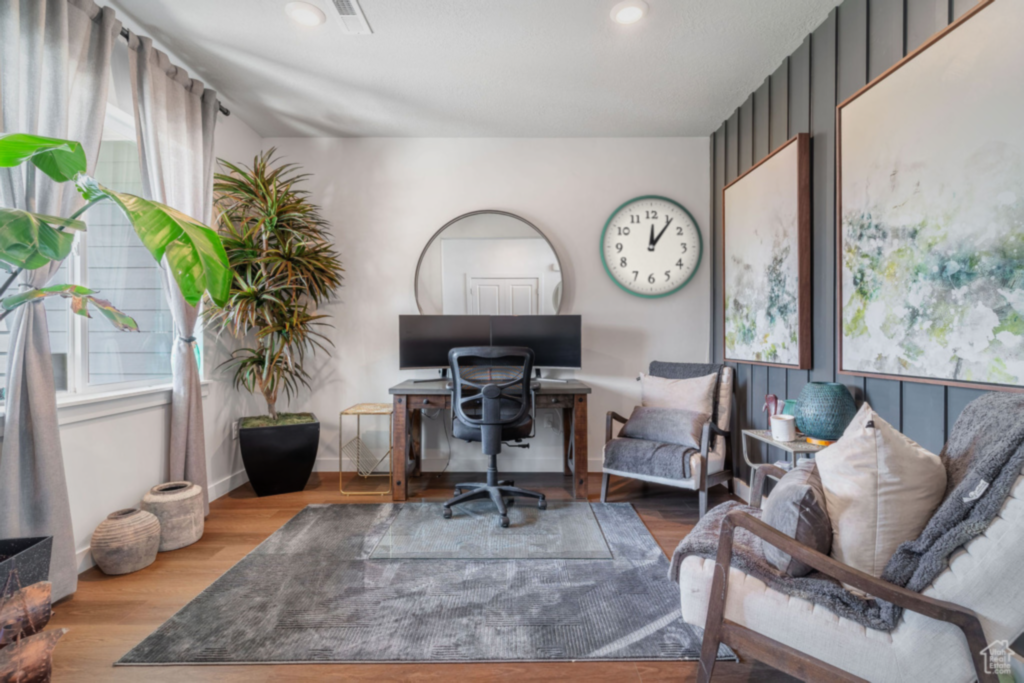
**12:06**
